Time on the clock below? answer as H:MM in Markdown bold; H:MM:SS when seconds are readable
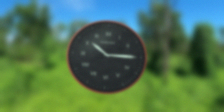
**10:15**
